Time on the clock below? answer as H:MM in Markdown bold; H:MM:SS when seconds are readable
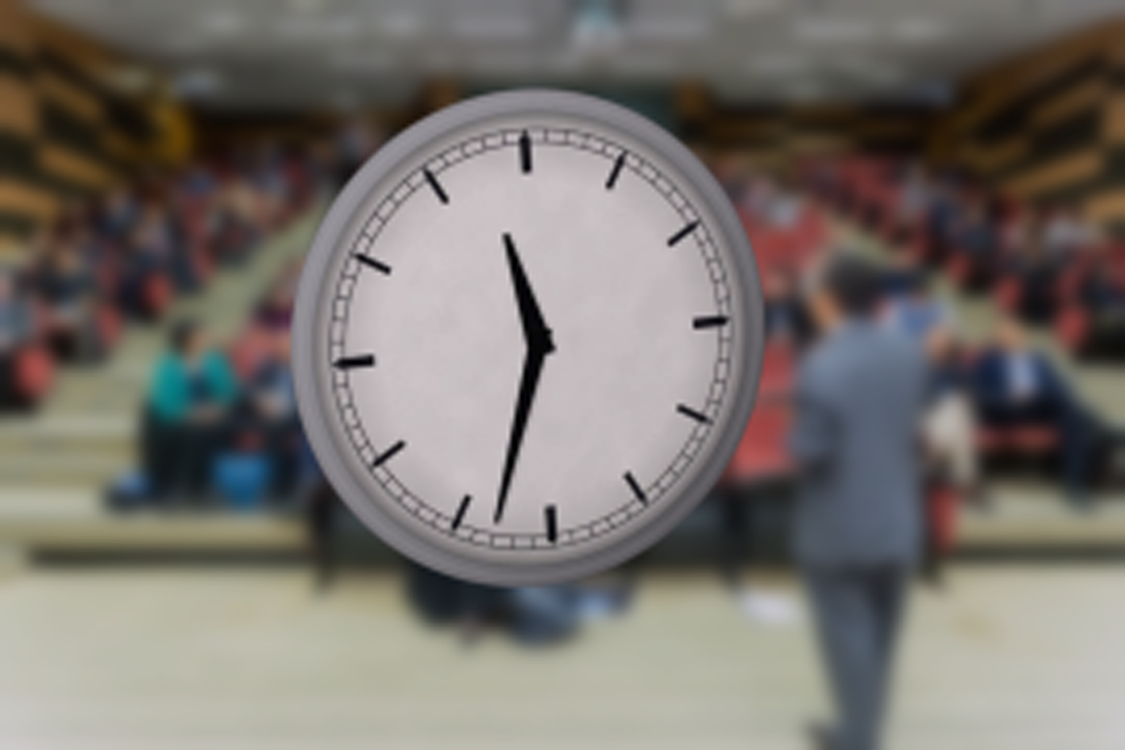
**11:33**
